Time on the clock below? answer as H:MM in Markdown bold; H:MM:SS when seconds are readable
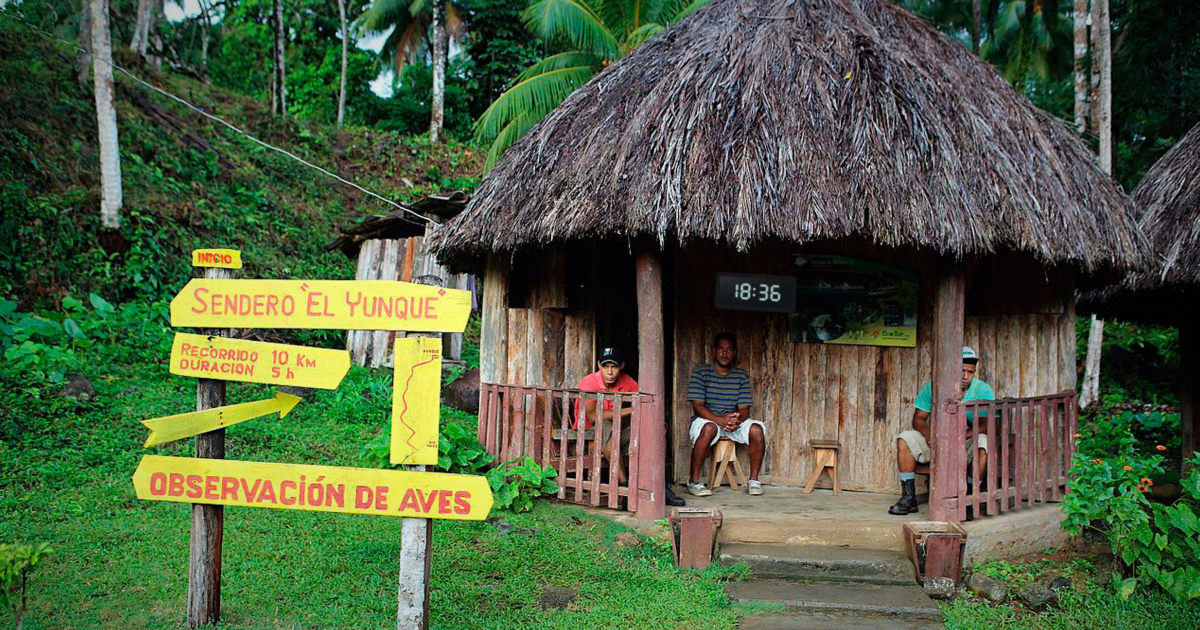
**18:36**
